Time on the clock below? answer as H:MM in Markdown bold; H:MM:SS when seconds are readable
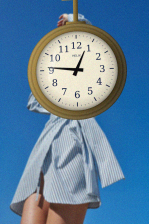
**12:46**
